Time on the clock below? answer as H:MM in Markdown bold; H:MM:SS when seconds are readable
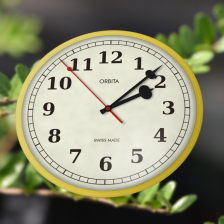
**2:07:53**
